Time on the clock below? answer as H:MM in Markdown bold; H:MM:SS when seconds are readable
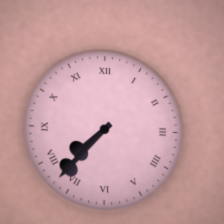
**7:37**
